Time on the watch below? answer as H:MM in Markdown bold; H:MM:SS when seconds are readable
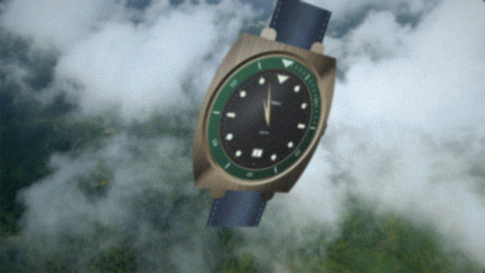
**10:57**
